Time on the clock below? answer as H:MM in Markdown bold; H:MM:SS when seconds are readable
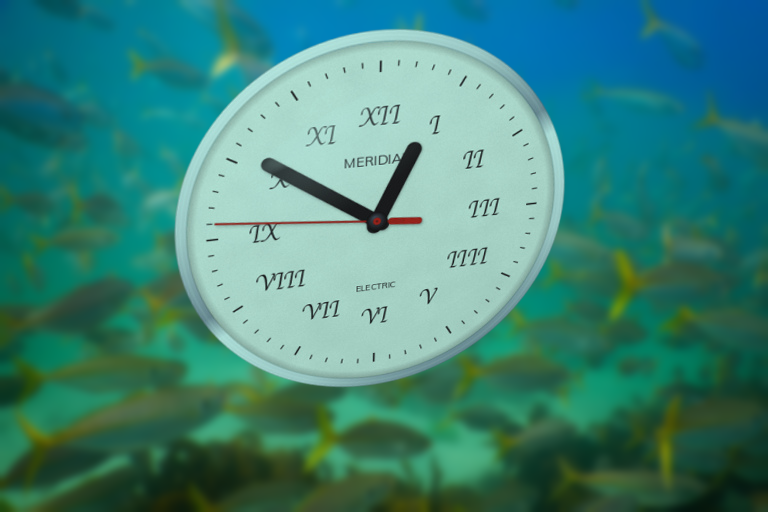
**12:50:46**
